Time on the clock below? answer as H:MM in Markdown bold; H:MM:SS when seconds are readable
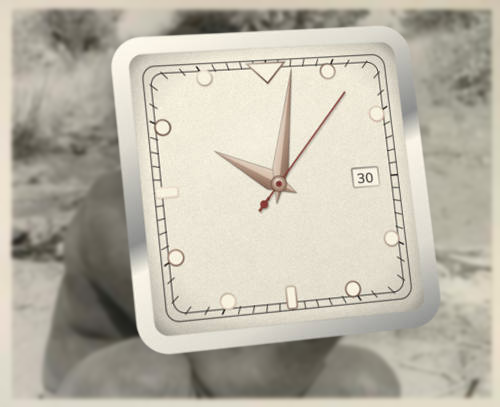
**10:02:07**
